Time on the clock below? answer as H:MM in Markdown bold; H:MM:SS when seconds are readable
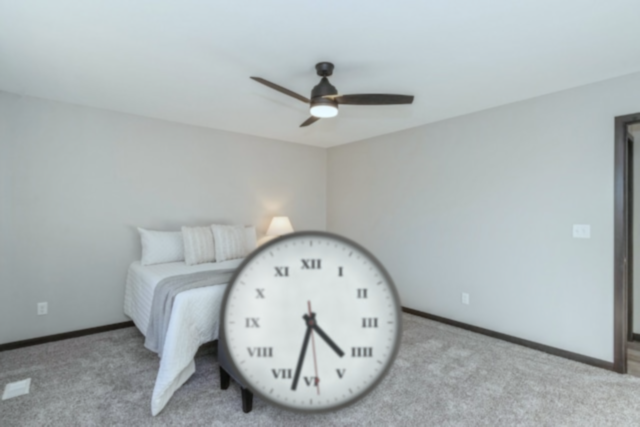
**4:32:29**
